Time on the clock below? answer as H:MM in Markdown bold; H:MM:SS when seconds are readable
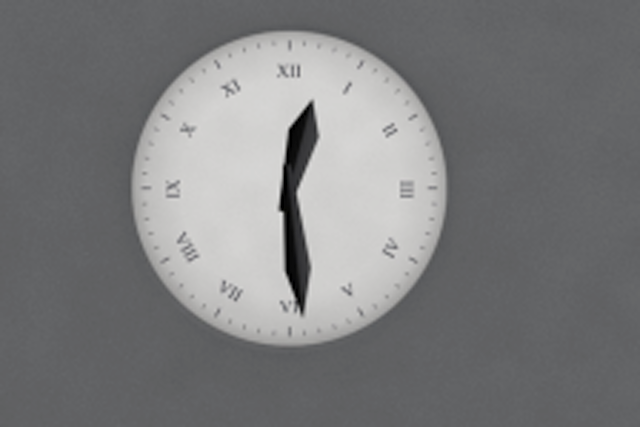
**12:29**
